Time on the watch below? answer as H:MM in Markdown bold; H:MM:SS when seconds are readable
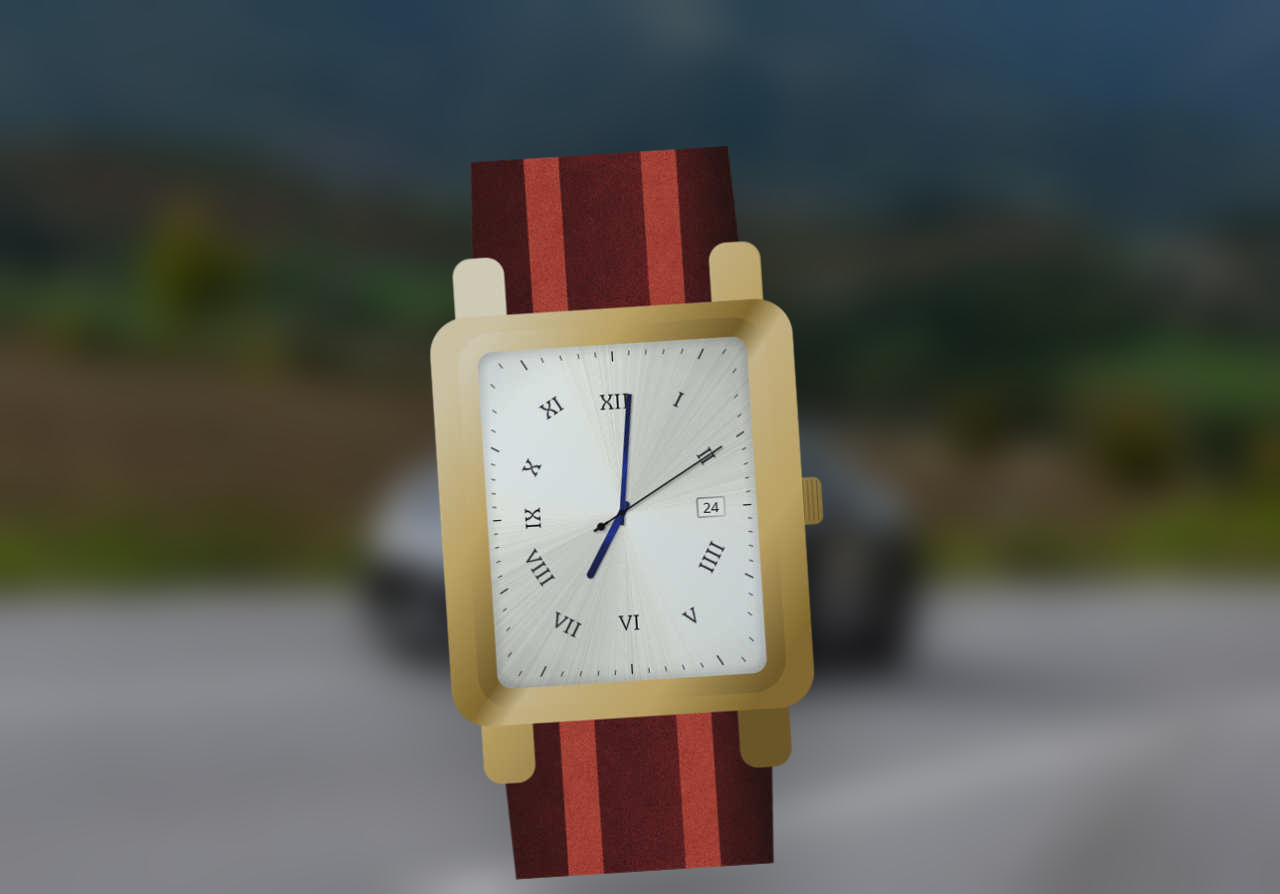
**7:01:10**
